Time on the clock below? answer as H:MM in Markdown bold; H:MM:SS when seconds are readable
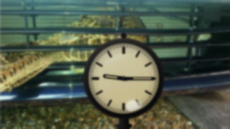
**9:15**
